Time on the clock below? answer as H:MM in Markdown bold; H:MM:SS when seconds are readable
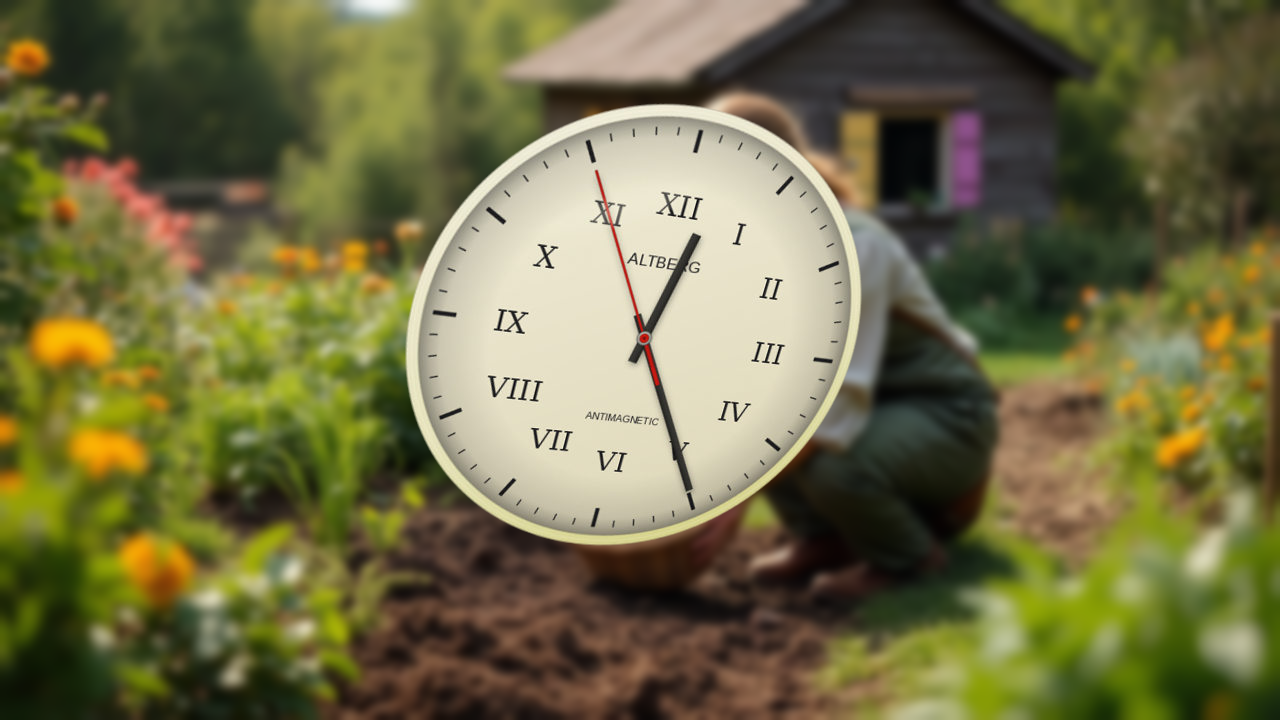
**12:24:55**
